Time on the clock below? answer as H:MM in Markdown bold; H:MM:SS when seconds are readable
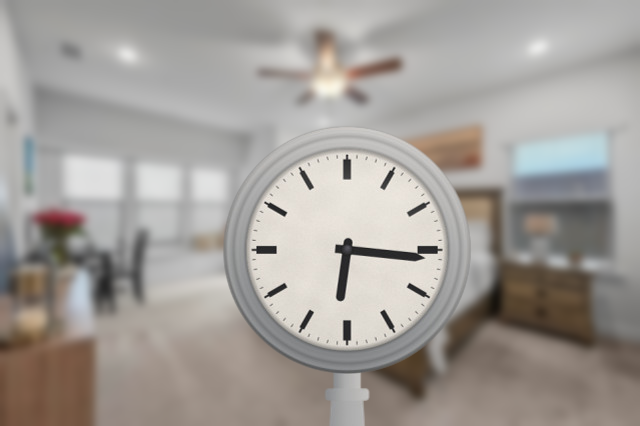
**6:16**
